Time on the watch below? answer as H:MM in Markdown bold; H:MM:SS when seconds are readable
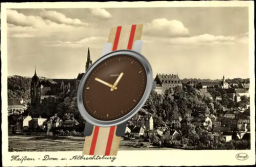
**12:49**
